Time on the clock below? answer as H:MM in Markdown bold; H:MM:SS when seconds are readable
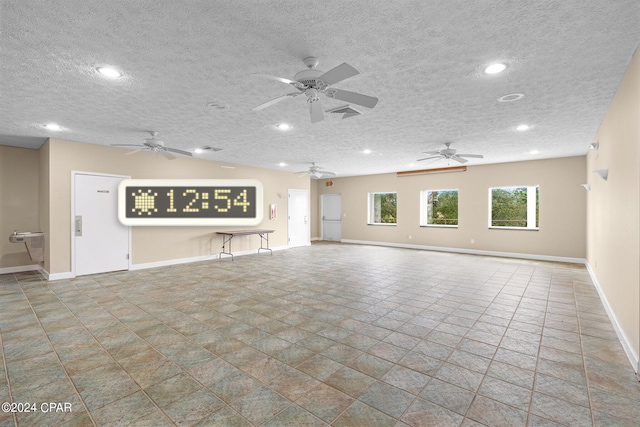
**12:54**
